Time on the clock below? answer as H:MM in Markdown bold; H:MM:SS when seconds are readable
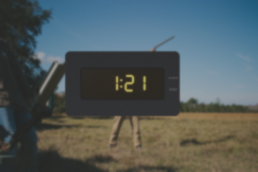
**1:21**
